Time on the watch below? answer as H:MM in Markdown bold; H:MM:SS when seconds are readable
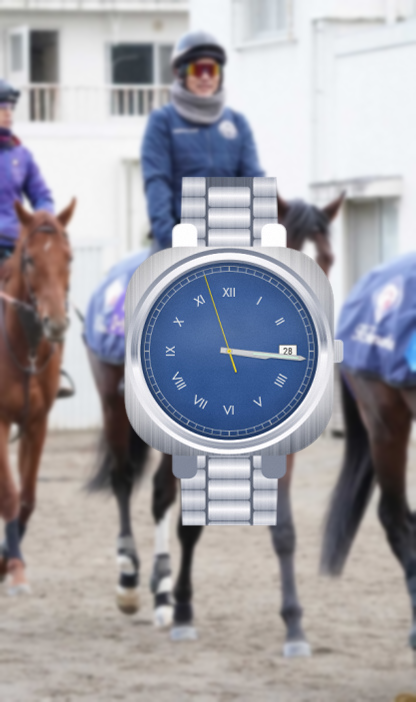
**3:15:57**
